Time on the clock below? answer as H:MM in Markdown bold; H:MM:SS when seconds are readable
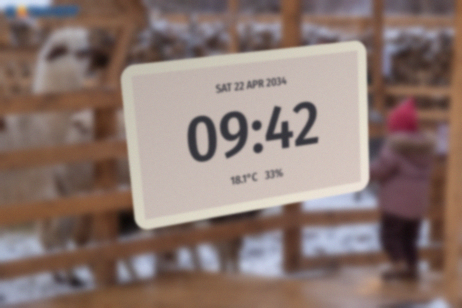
**9:42**
